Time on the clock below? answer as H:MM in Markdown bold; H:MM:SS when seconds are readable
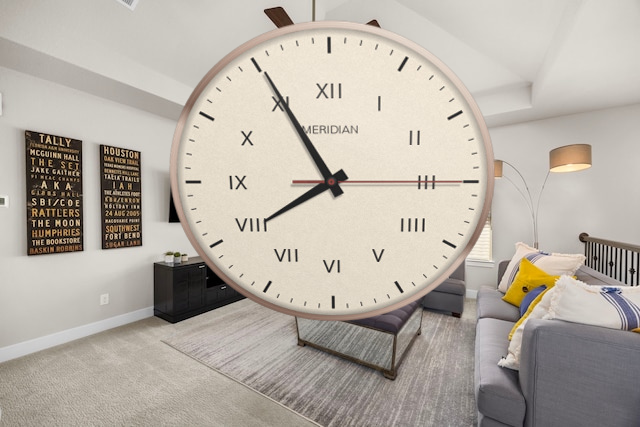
**7:55:15**
